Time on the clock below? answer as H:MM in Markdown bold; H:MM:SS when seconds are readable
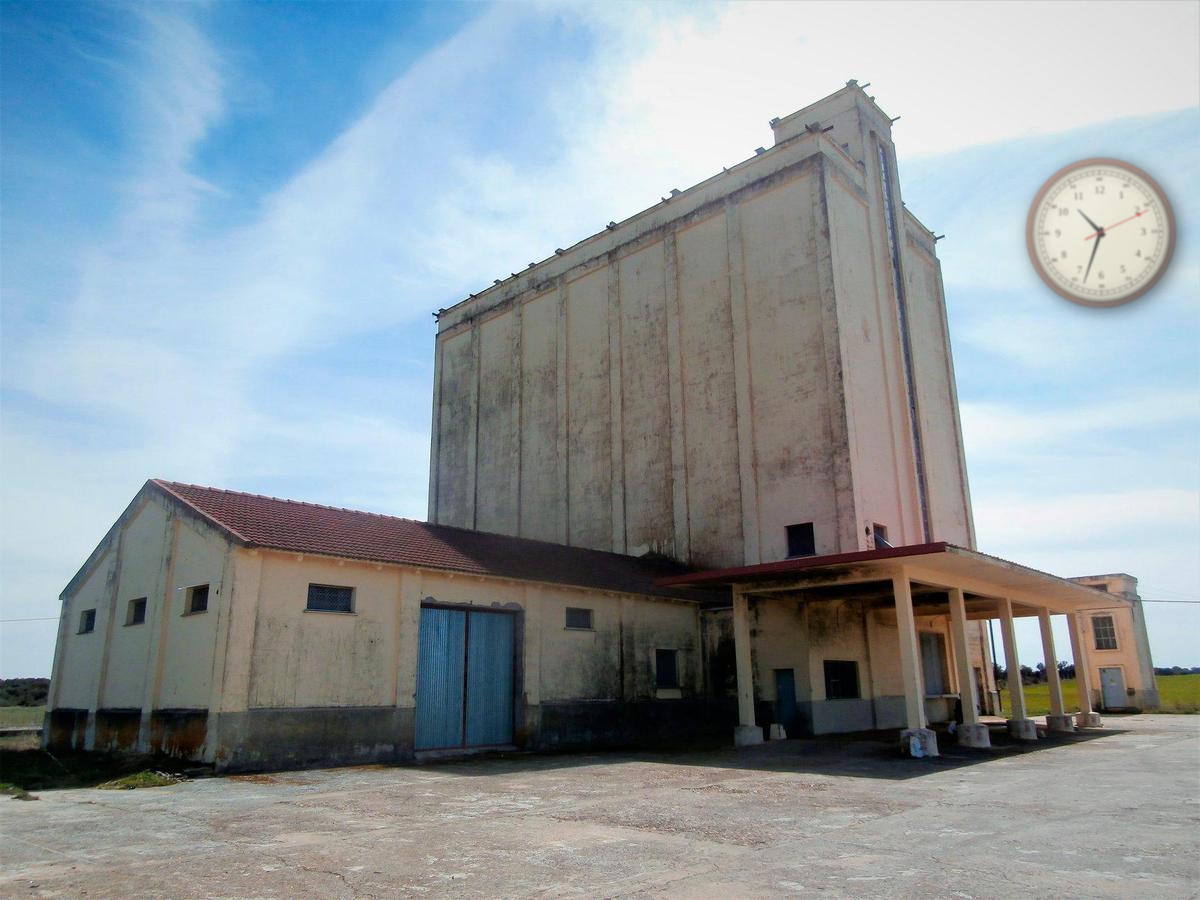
**10:33:11**
